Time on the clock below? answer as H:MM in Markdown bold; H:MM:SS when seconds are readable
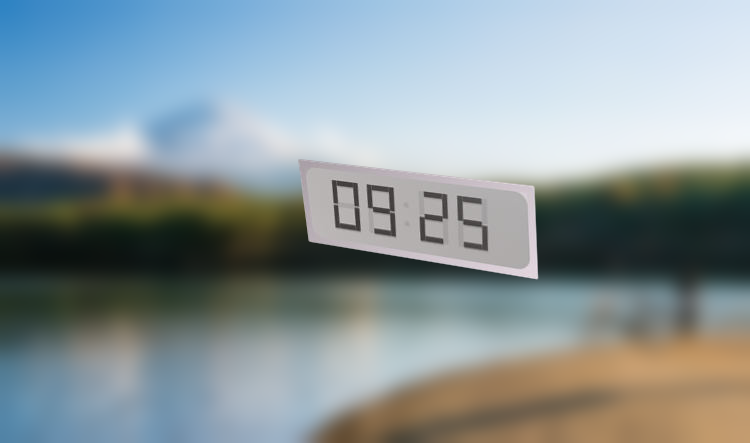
**9:25**
